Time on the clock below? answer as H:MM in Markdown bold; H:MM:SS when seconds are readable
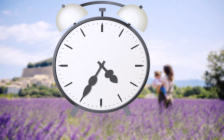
**4:35**
